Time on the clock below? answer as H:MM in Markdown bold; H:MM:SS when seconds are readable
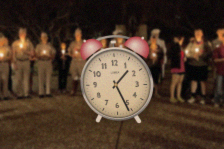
**1:26**
